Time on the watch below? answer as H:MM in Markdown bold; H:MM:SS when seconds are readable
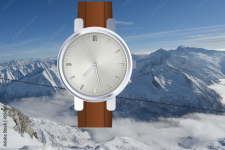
**7:28**
